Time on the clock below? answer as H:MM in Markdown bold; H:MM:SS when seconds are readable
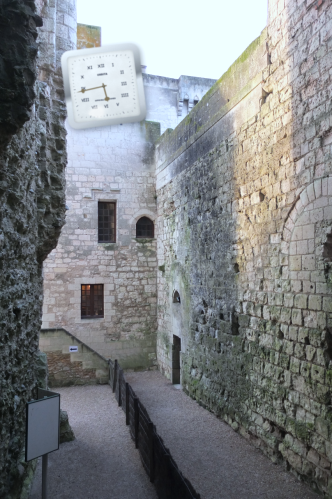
**5:44**
